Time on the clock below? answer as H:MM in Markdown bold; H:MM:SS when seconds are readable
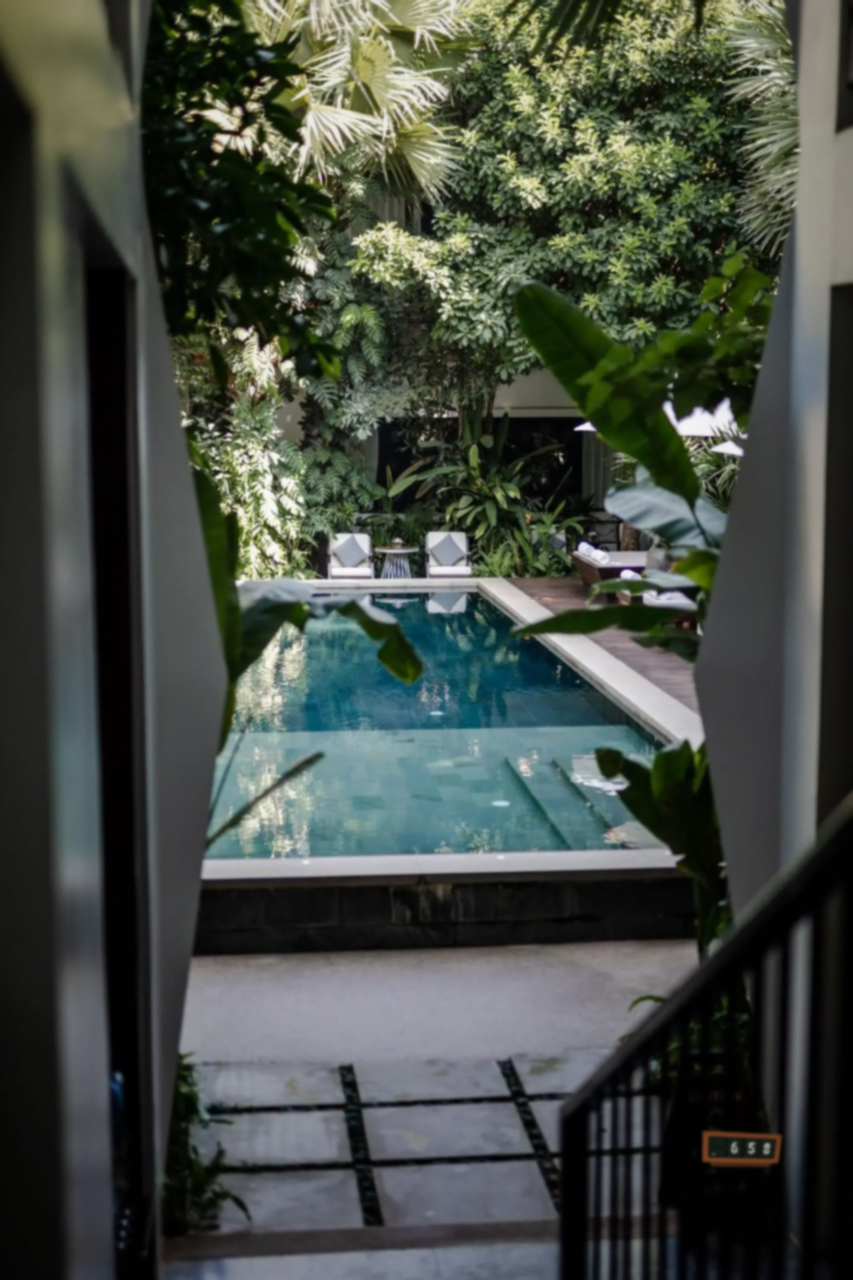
**6:58**
